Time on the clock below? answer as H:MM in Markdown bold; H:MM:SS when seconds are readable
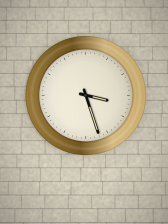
**3:27**
